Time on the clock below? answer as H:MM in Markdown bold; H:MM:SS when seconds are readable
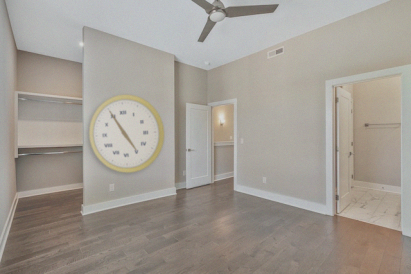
**4:55**
